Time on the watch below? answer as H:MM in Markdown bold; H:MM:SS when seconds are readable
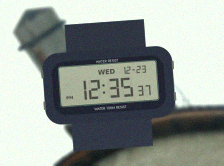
**12:35:37**
